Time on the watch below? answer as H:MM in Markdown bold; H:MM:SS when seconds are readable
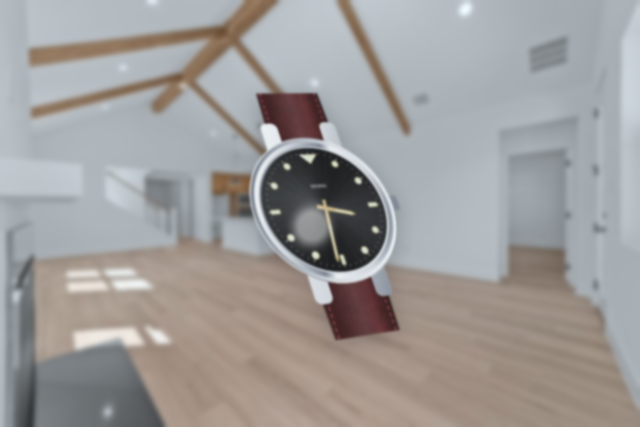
**3:31**
